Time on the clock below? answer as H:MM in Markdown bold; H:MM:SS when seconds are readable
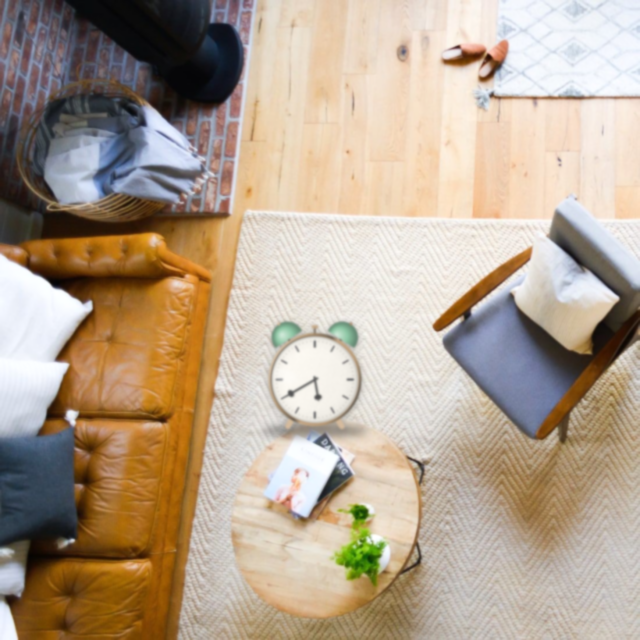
**5:40**
